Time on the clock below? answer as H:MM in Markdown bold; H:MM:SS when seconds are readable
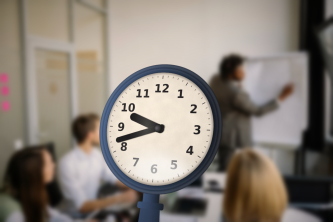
**9:42**
